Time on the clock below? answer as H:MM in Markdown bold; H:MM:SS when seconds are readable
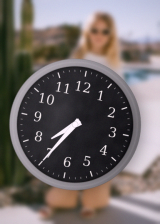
**7:35**
